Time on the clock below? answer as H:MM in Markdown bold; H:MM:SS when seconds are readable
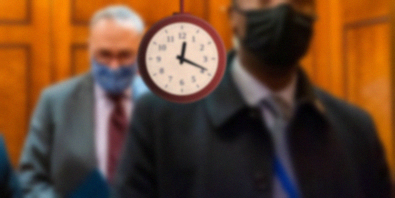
**12:19**
